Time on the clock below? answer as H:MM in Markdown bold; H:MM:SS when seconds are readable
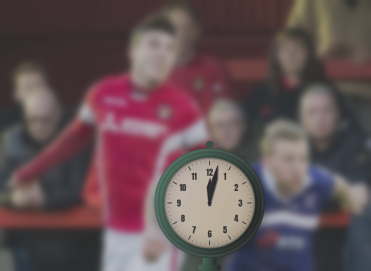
**12:02**
